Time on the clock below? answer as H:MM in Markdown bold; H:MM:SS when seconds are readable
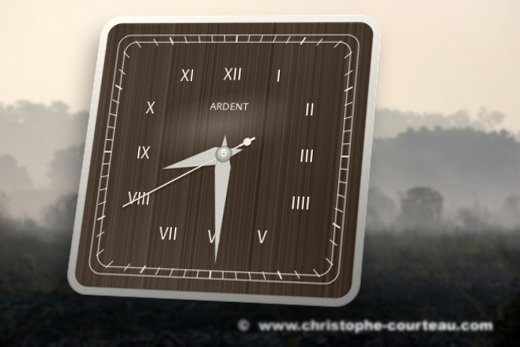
**8:29:40**
